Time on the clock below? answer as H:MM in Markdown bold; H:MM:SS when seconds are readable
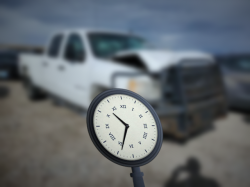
**10:34**
